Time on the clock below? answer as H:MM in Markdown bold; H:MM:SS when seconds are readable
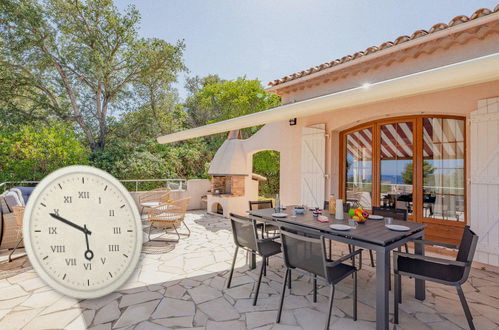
**5:49**
